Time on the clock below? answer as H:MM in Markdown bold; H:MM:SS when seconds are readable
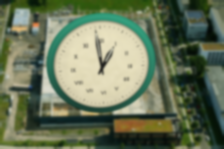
**12:59**
